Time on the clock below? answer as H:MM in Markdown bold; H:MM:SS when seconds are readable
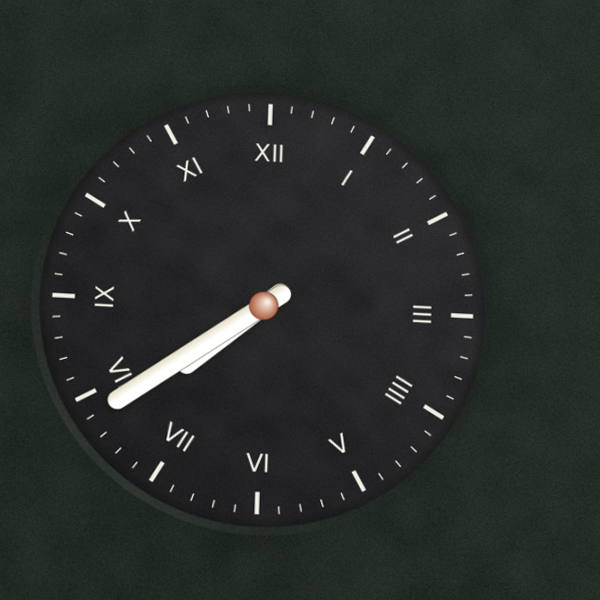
**7:39**
